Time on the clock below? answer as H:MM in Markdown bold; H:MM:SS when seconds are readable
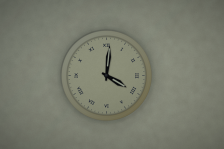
**4:01**
